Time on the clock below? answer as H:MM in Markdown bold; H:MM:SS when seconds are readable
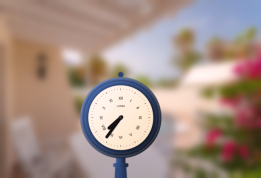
**7:36**
